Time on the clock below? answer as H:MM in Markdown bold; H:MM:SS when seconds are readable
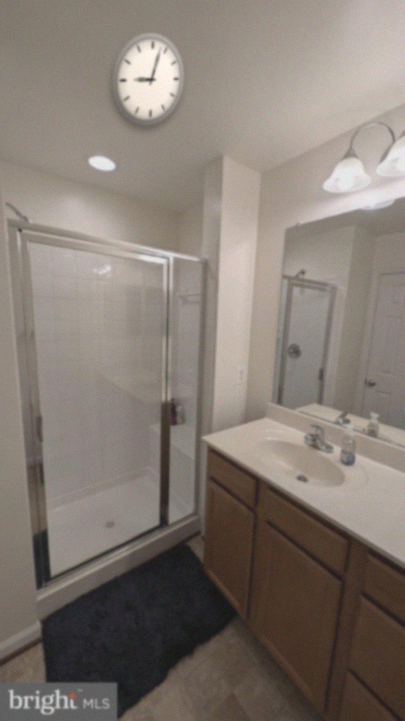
**9:03**
